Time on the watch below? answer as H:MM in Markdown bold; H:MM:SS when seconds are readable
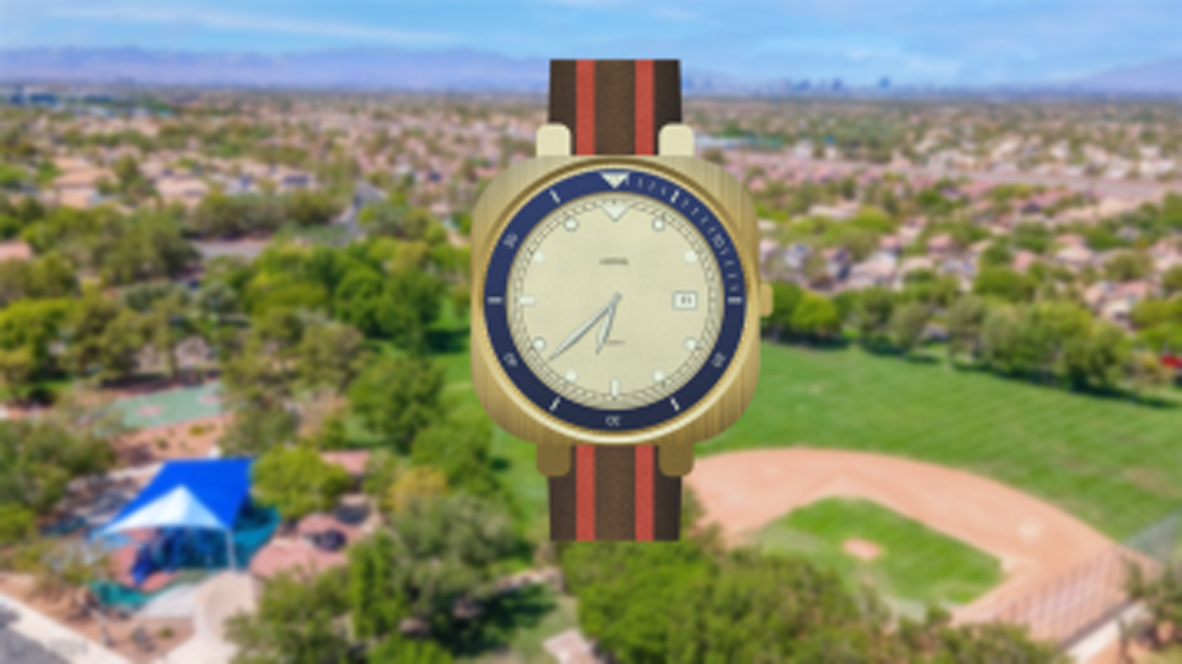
**6:38**
